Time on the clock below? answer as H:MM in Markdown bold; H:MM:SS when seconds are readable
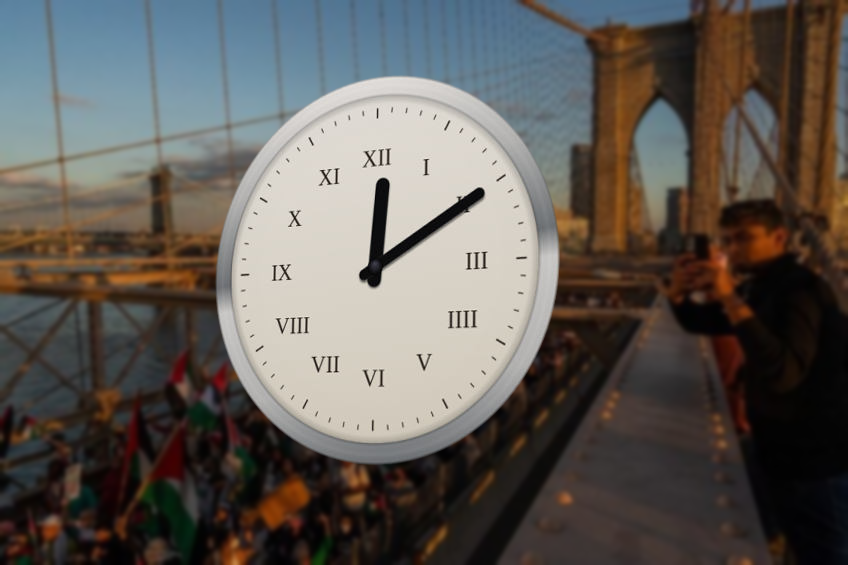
**12:10**
